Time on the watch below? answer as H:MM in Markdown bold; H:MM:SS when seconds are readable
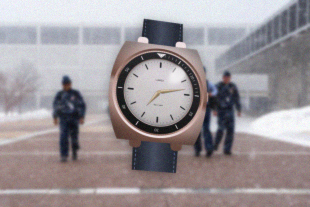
**7:13**
